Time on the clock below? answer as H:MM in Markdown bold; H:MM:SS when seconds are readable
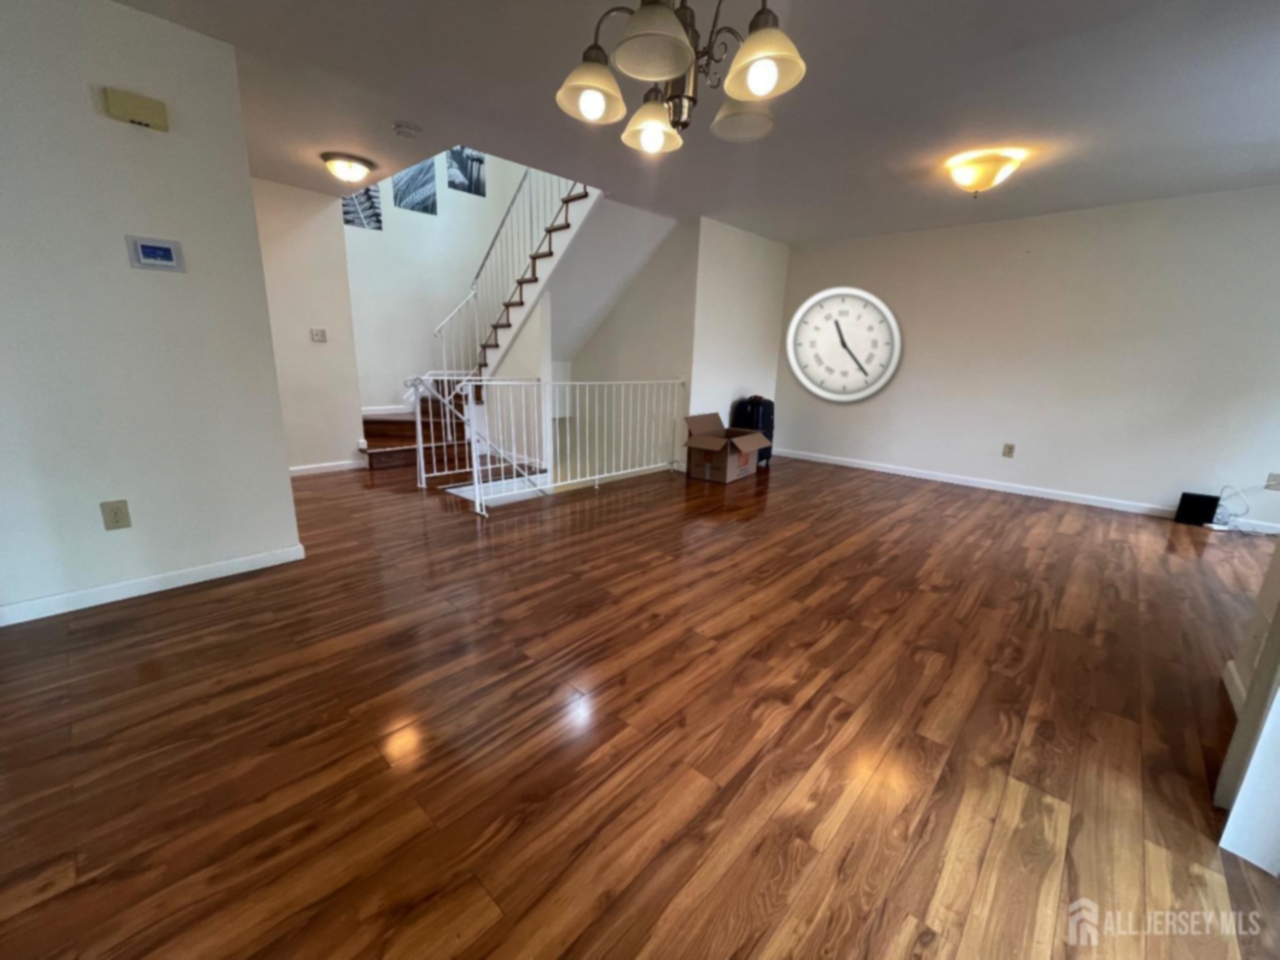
**11:24**
